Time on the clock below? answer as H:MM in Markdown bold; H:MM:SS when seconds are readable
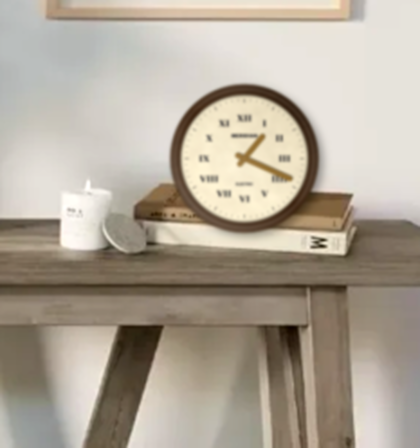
**1:19**
